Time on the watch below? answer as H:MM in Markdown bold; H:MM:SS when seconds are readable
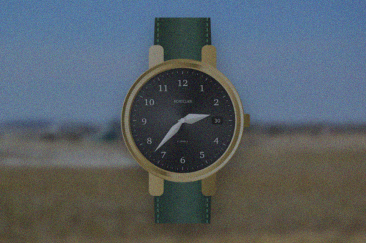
**2:37**
